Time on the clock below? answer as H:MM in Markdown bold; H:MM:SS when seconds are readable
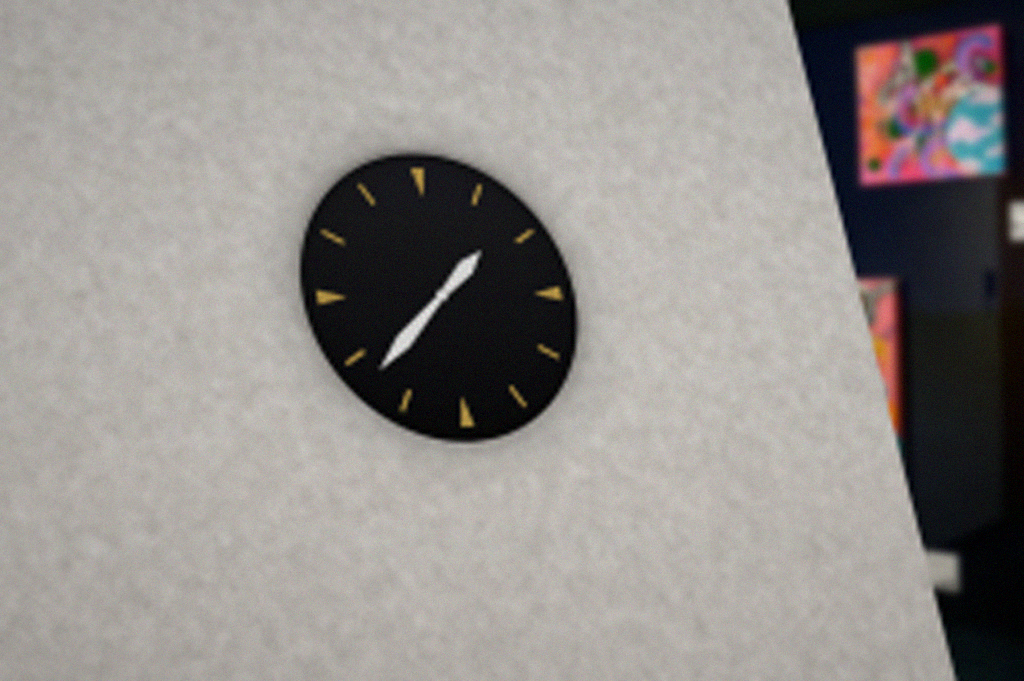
**1:38**
